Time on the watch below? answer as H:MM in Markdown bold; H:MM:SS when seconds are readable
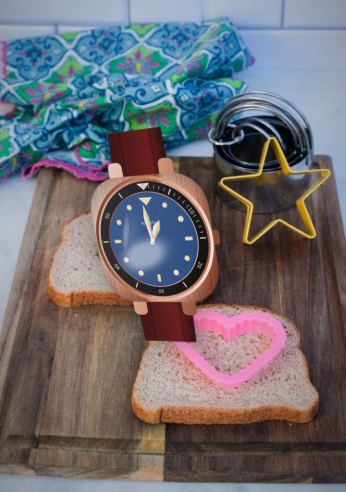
**12:59**
